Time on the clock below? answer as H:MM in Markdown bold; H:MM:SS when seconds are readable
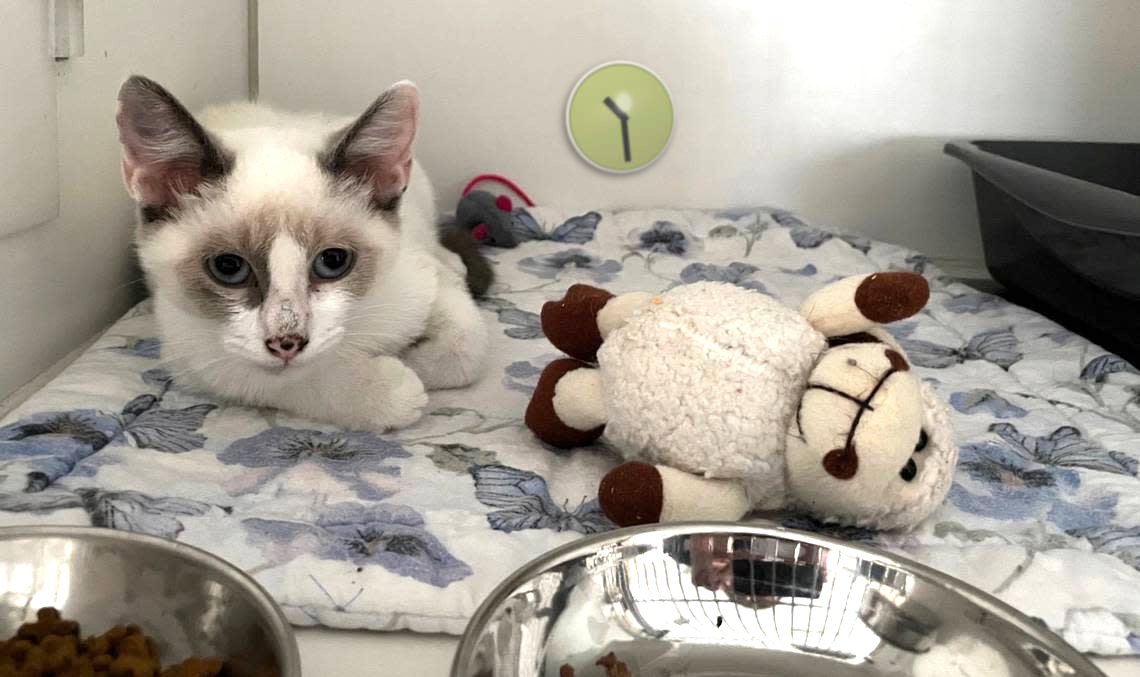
**10:29**
